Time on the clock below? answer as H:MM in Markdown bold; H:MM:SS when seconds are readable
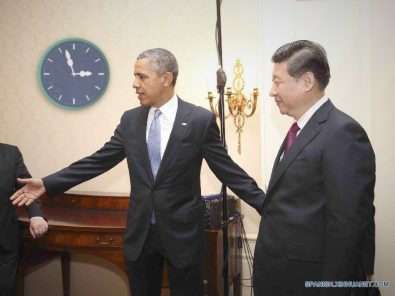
**2:57**
